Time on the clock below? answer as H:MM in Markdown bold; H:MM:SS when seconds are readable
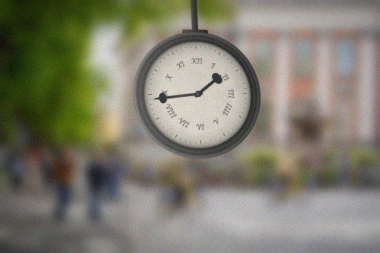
**1:44**
